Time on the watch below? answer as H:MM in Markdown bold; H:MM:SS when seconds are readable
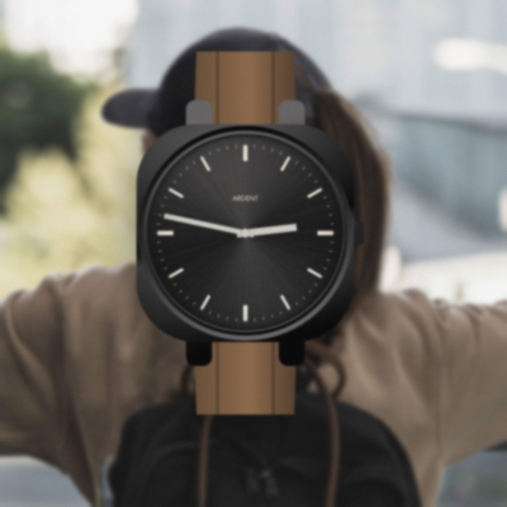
**2:47**
